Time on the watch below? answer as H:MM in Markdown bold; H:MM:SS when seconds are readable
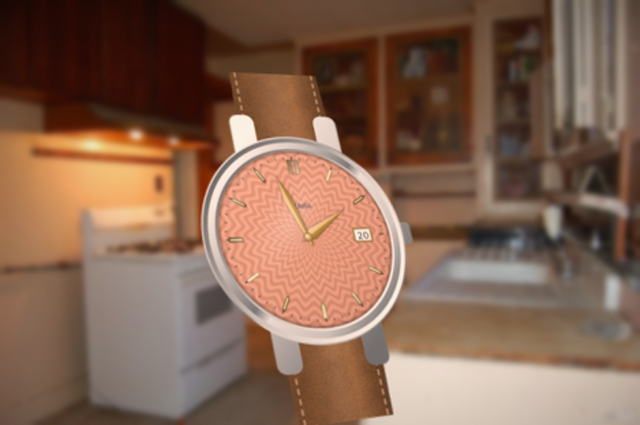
**1:57**
